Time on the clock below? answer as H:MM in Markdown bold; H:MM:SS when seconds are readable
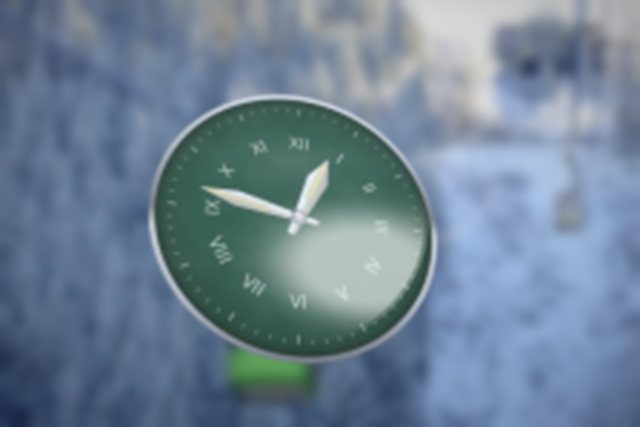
**12:47**
